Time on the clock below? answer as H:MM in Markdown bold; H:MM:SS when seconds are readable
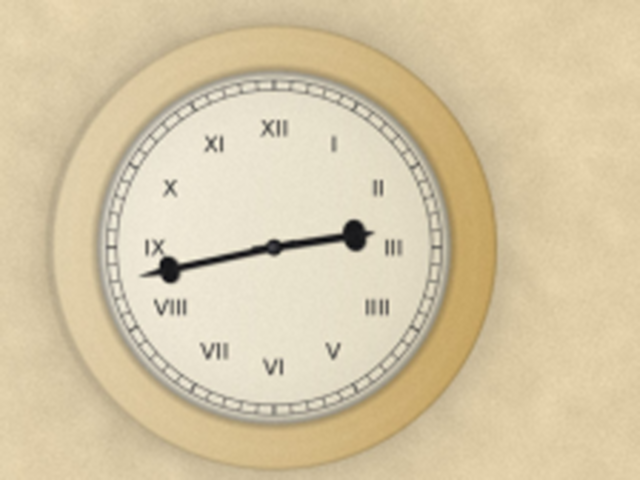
**2:43**
